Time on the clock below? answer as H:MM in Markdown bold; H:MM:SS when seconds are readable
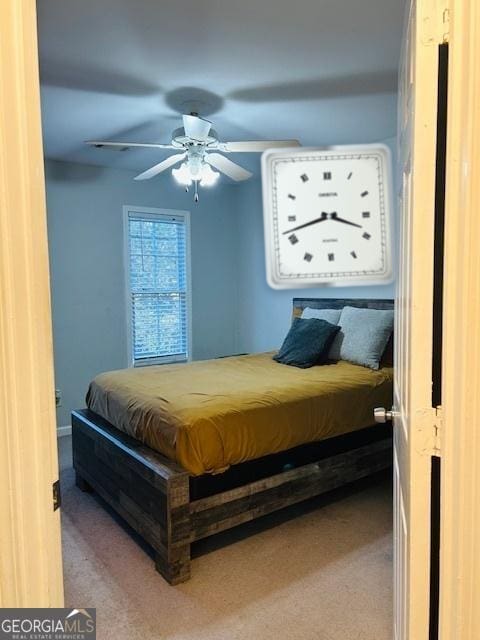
**3:42**
